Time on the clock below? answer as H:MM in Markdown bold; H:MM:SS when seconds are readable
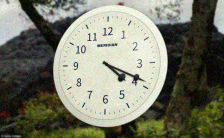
**4:19**
